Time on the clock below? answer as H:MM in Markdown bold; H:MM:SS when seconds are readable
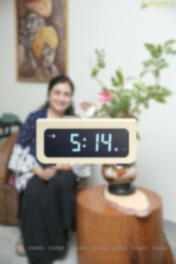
**5:14**
